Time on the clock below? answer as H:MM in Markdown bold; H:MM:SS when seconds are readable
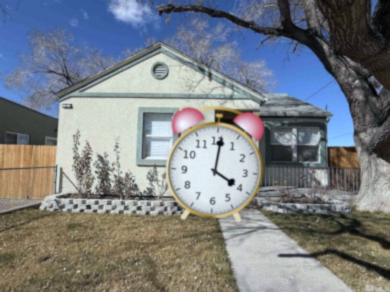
**4:01**
